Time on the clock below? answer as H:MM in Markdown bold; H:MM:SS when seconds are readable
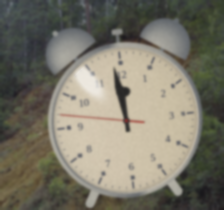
**11:58:47**
